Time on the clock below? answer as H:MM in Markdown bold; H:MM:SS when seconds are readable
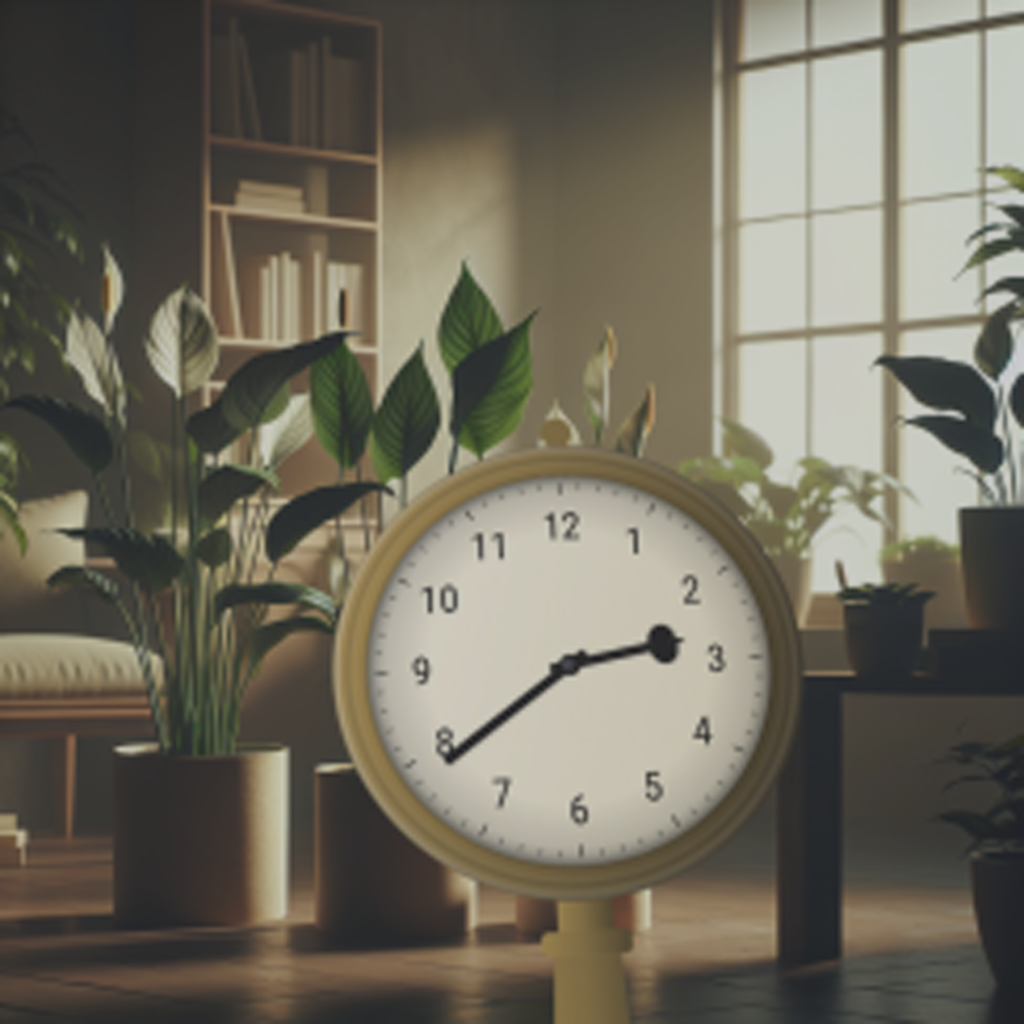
**2:39**
